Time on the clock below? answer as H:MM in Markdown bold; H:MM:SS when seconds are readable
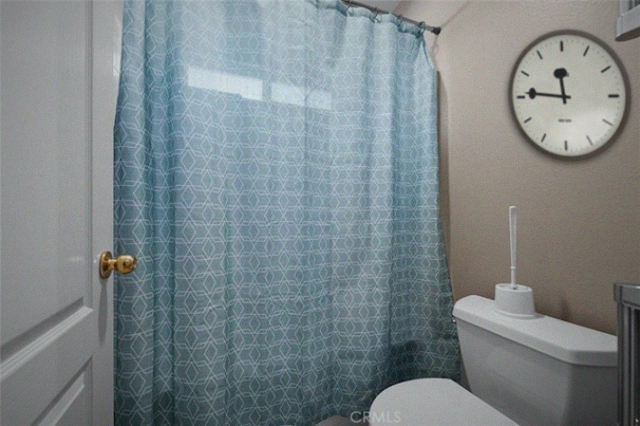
**11:46**
